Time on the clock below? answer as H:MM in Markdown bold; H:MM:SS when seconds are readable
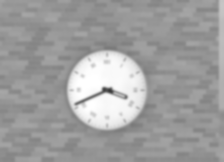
**3:41**
